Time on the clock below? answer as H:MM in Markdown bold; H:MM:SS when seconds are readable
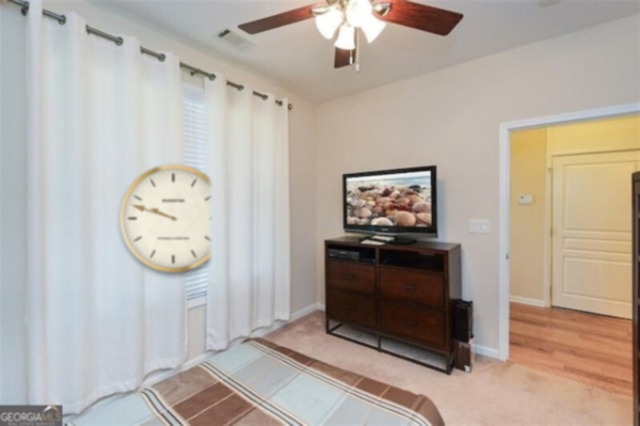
**9:48**
